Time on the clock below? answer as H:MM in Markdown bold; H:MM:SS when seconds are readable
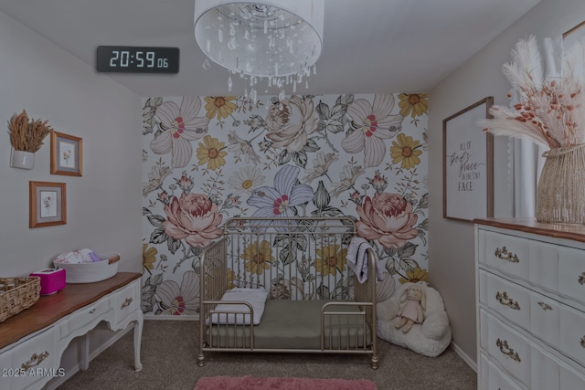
**20:59:06**
